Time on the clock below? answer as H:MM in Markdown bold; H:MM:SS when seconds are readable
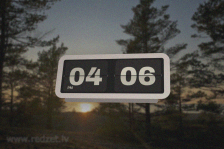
**4:06**
